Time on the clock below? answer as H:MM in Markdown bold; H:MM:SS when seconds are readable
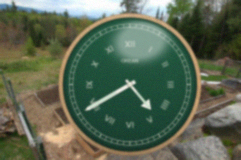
**4:40**
